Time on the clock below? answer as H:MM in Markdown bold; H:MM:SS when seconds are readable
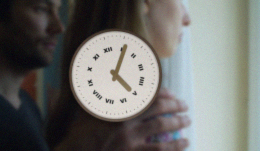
**5:06**
